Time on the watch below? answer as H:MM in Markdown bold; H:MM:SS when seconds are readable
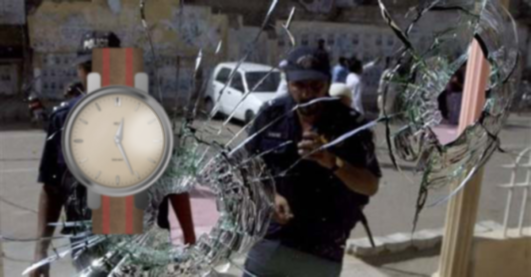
**12:26**
